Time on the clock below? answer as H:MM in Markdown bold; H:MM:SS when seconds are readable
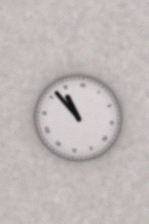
**10:52**
